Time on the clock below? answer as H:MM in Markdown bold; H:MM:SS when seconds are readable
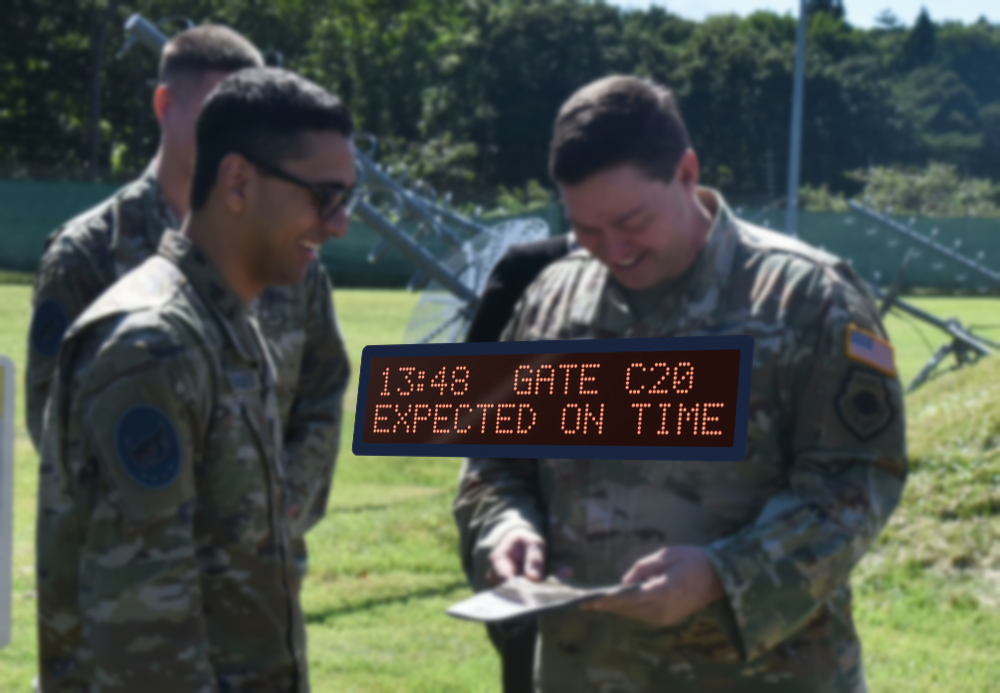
**13:48**
